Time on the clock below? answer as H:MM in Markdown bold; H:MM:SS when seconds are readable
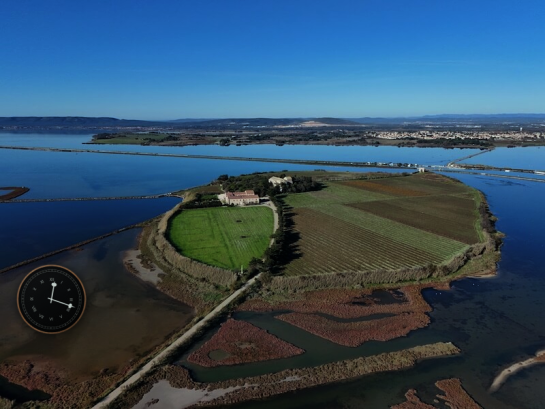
**12:18**
